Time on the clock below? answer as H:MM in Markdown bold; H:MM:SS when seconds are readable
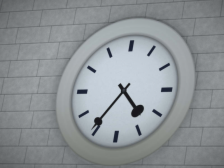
**4:36**
